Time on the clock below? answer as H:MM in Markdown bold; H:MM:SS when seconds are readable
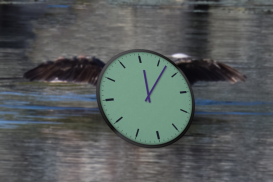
**12:07**
